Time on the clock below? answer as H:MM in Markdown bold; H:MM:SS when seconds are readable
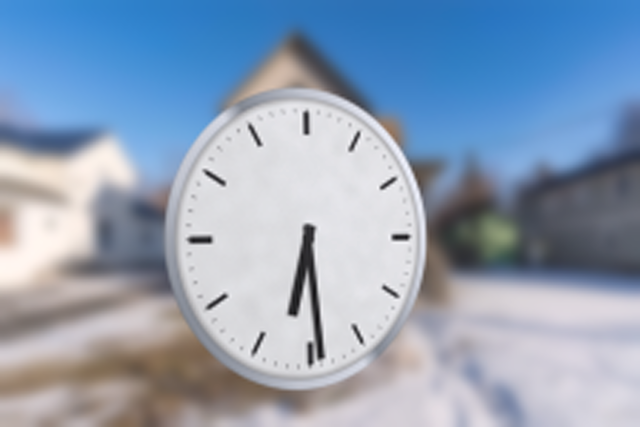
**6:29**
